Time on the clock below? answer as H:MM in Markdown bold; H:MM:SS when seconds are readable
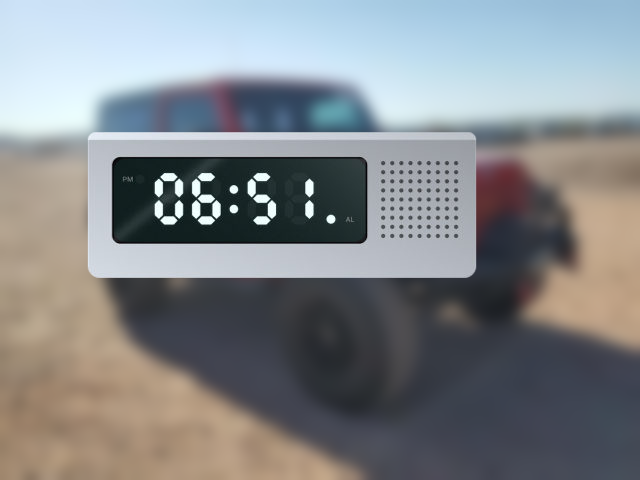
**6:51**
